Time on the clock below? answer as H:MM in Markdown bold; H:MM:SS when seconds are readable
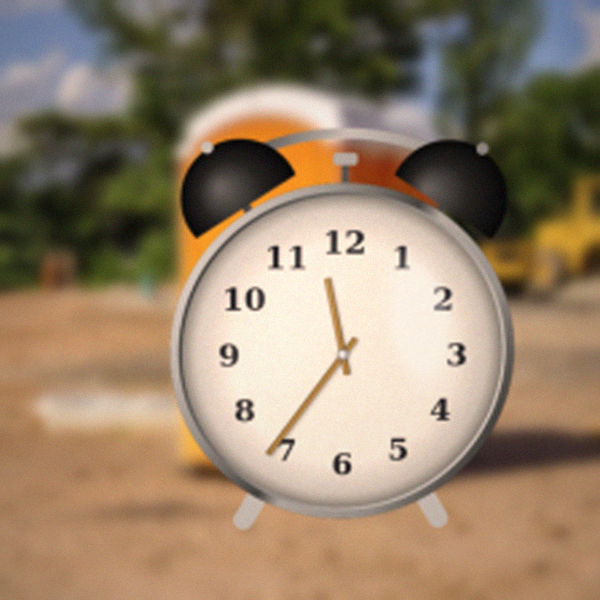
**11:36**
